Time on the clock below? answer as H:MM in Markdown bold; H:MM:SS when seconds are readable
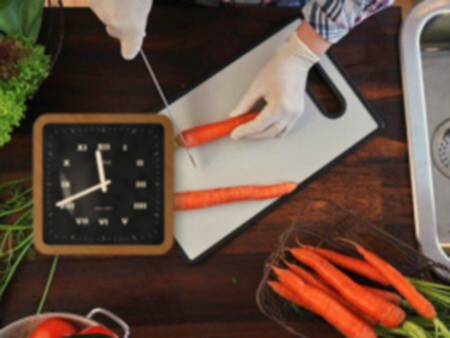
**11:41**
